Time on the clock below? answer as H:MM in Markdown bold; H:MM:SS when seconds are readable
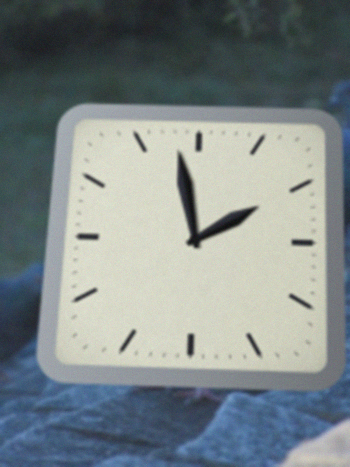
**1:58**
